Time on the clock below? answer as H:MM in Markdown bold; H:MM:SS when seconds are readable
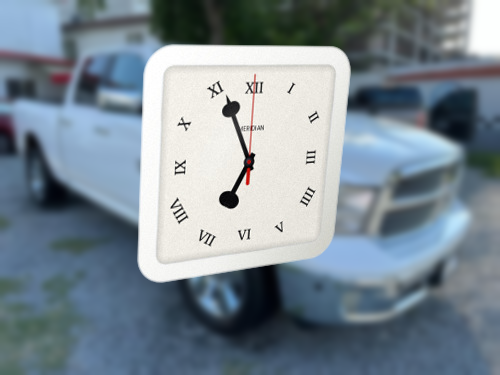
**6:56:00**
